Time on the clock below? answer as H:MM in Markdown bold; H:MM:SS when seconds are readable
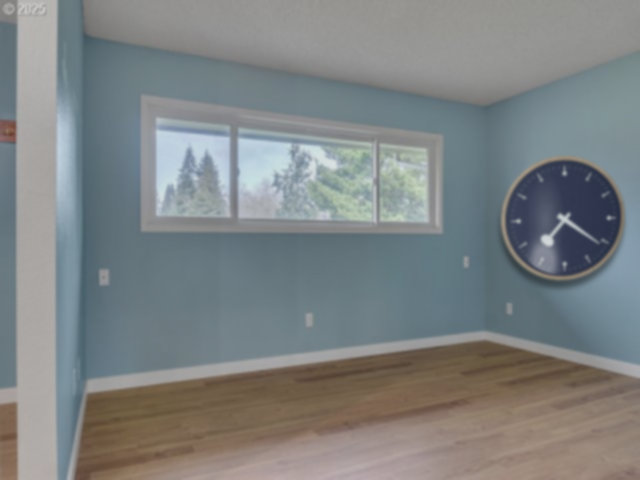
**7:21**
